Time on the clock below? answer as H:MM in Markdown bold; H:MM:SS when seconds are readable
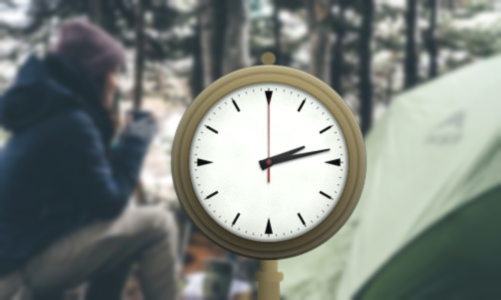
**2:13:00**
